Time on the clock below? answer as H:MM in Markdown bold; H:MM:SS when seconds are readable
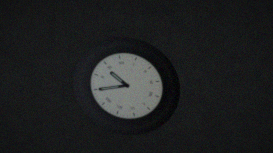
**10:45**
